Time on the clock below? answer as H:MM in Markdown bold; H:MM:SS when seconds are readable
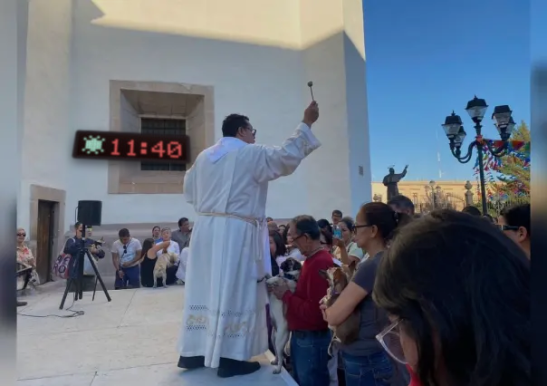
**11:40**
